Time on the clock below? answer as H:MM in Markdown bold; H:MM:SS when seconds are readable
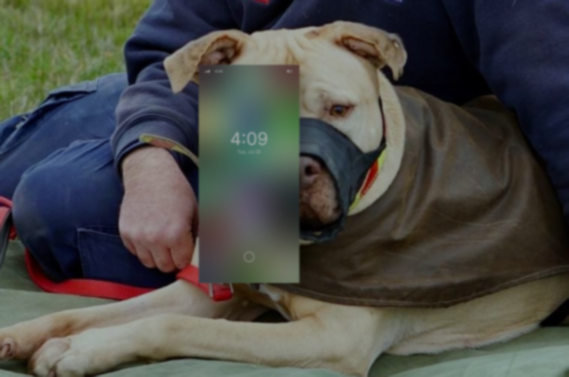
**4:09**
